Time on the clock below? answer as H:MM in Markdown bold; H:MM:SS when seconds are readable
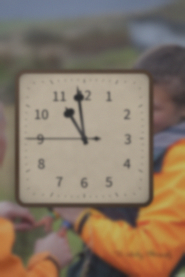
**10:58:45**
